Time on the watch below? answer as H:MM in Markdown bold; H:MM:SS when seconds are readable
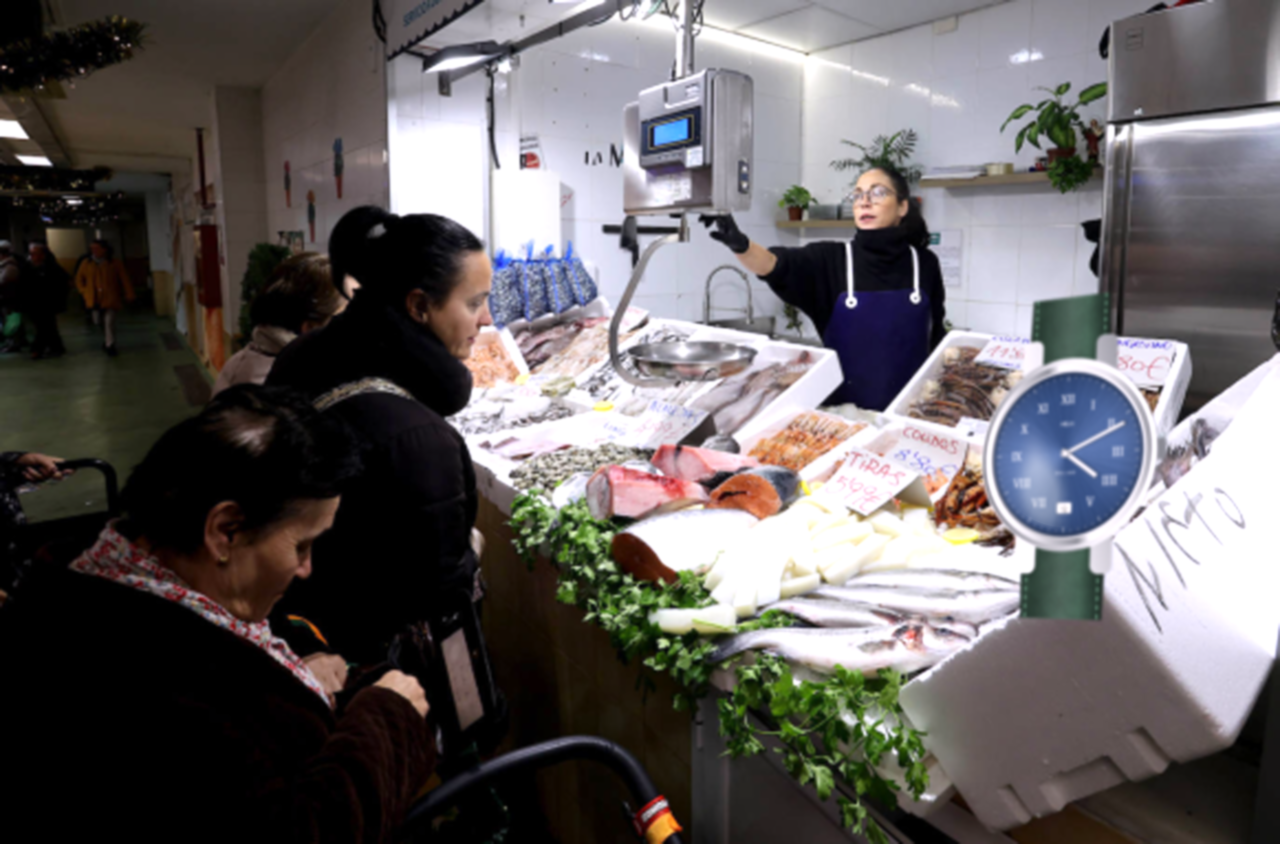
**4:11**
